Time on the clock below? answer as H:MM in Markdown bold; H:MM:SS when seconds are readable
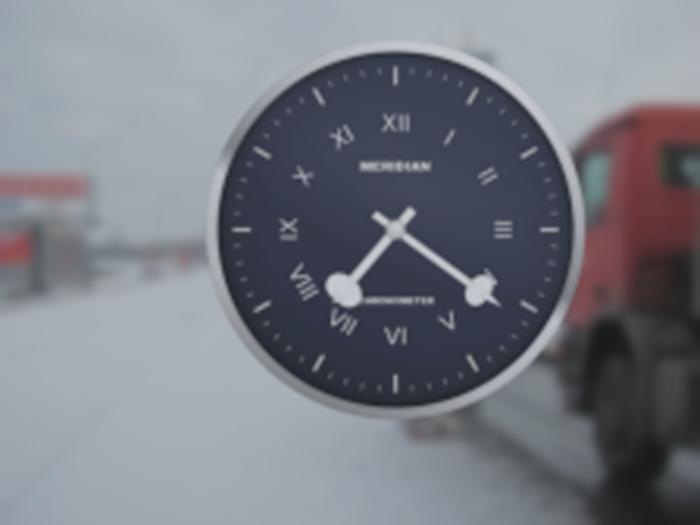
**7:21**
